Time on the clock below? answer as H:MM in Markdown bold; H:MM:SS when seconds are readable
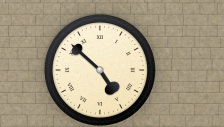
**4:52**
